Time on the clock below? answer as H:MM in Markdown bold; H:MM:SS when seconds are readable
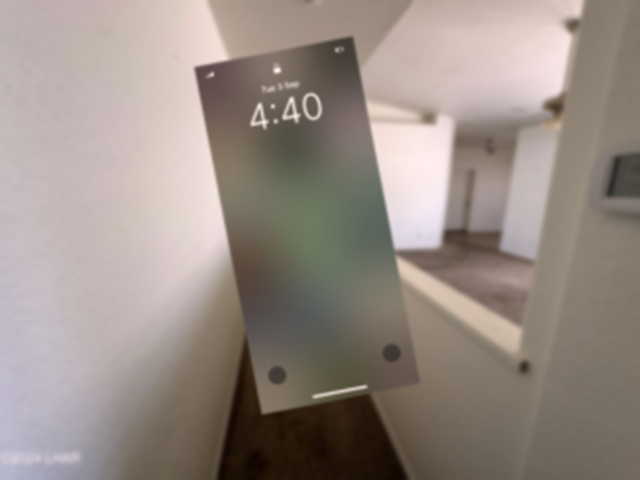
**4:40**
